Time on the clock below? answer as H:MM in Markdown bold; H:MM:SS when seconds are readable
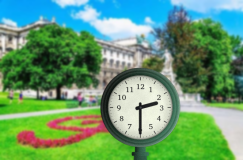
**2:30**
